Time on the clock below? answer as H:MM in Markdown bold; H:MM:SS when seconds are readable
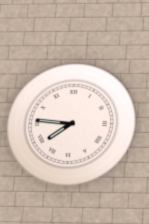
**7:46**
